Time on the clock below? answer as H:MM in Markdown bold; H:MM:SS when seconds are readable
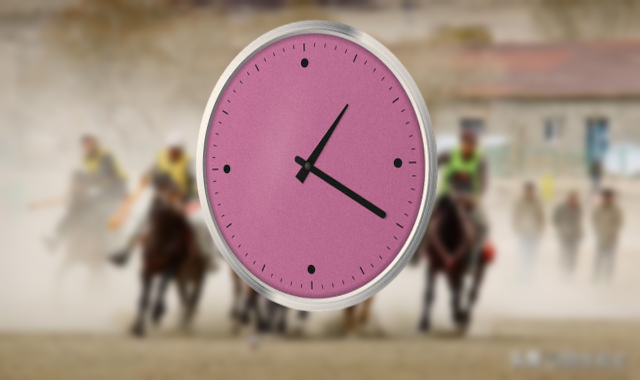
**1:20**
